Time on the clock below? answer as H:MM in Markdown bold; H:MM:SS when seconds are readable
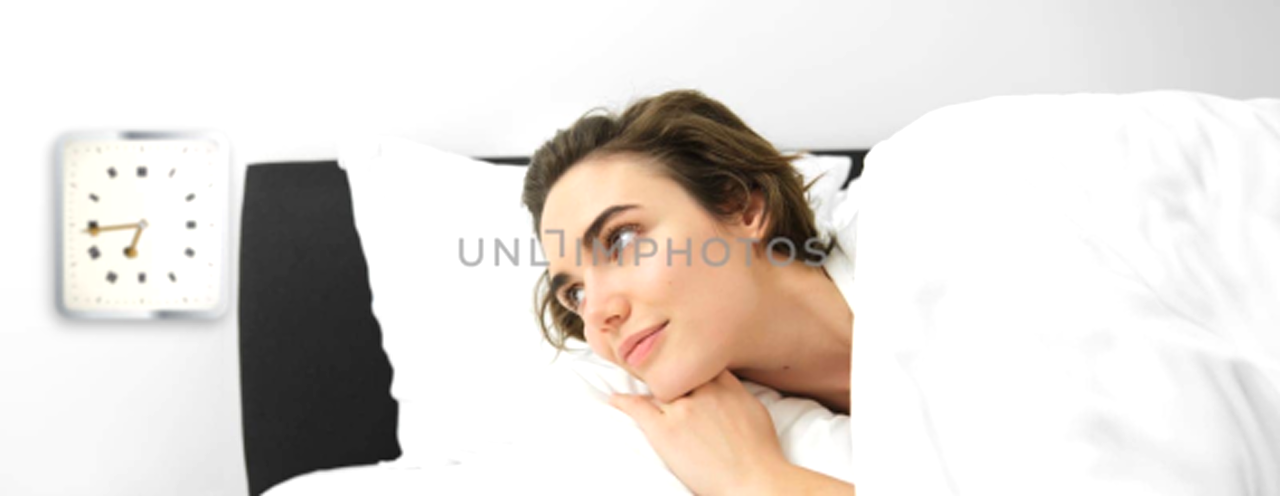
**6:44**
